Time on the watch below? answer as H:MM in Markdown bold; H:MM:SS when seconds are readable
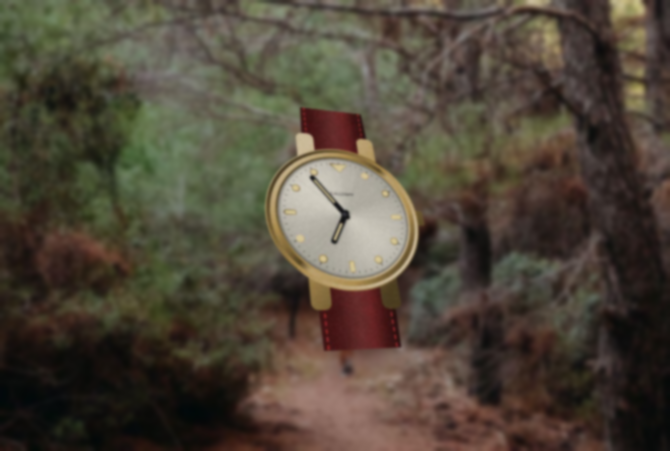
**6:54**
